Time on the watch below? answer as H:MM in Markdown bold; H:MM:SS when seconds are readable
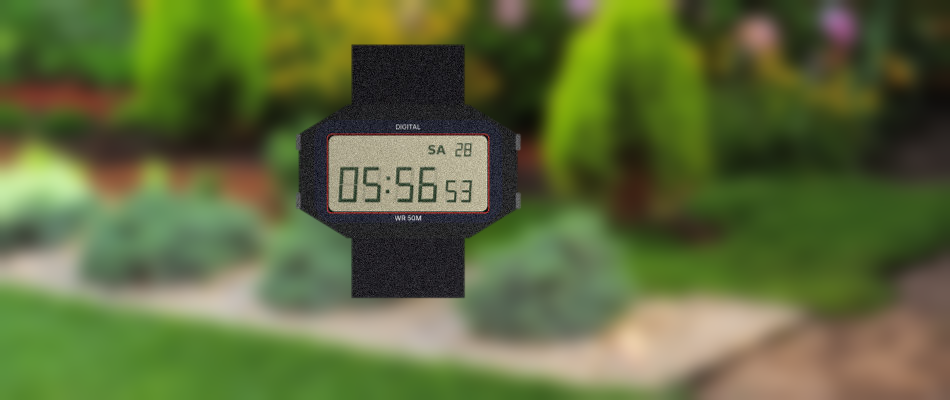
**5:56:53**
